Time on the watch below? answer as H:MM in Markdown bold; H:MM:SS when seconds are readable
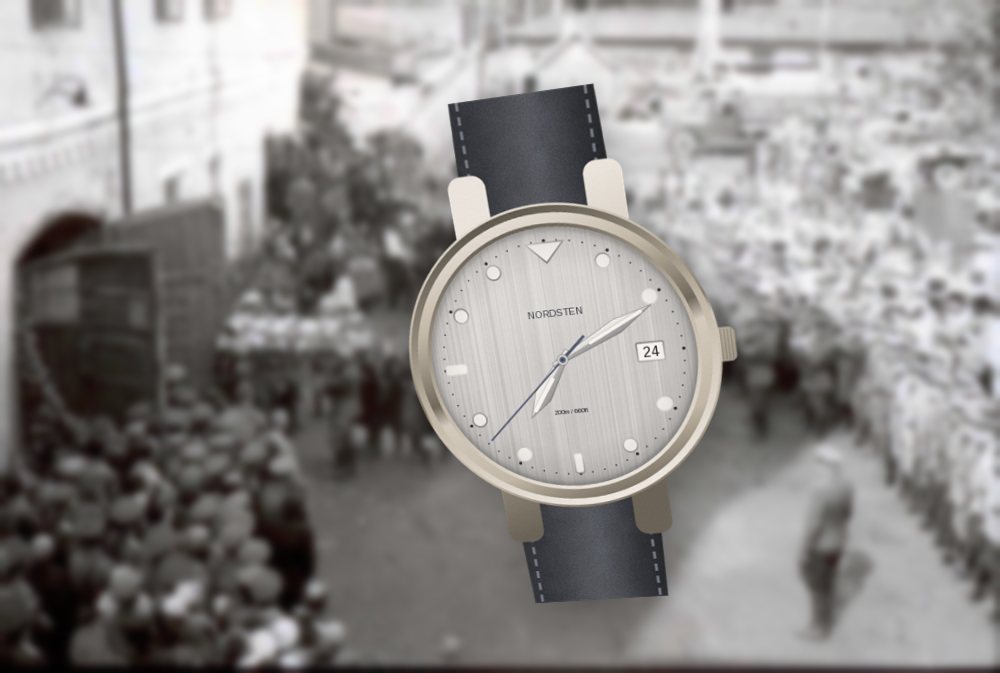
**7:10:38**
